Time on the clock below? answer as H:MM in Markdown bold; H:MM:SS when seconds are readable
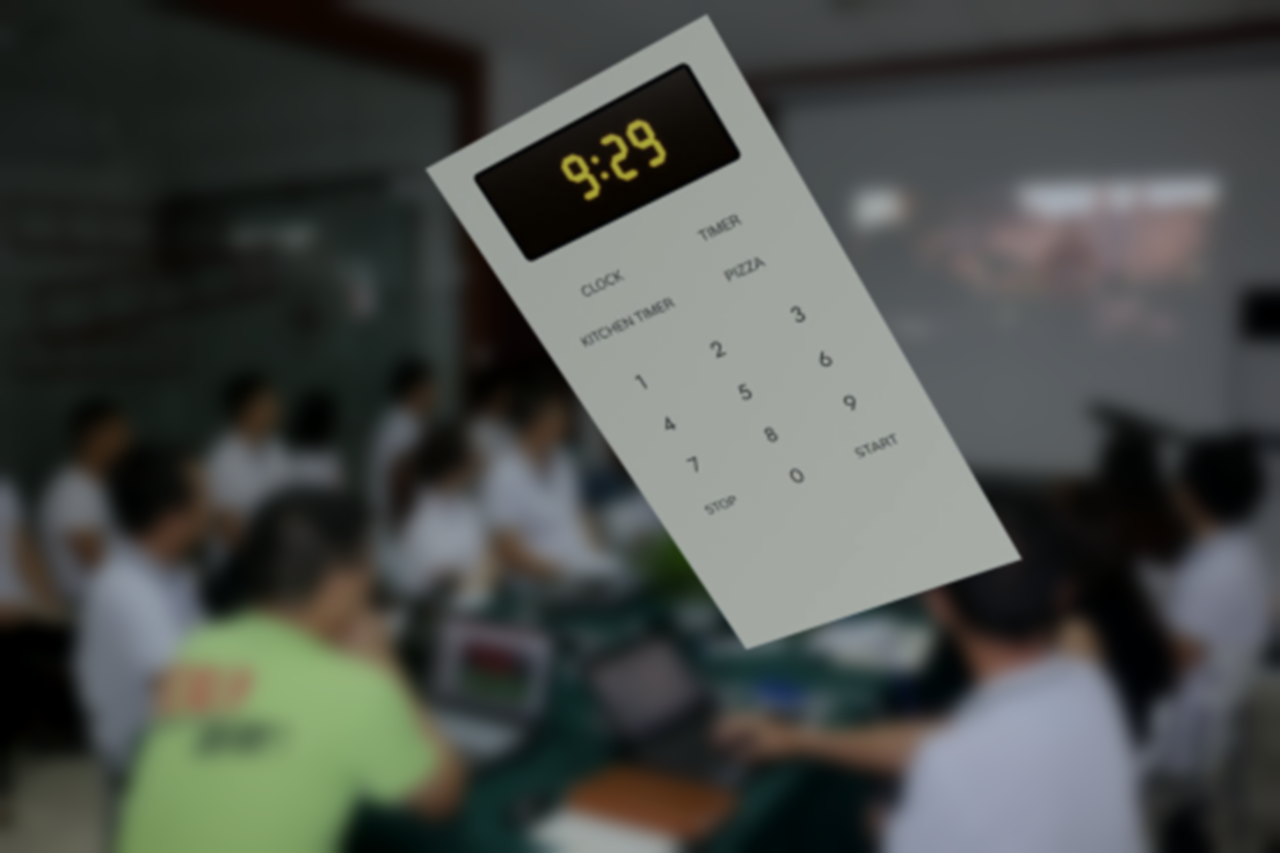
**9:29**
